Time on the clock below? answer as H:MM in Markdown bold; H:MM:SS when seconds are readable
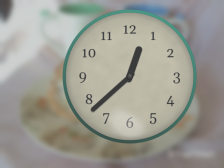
**12:38**
